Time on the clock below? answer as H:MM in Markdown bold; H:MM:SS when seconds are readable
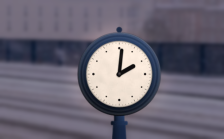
**2:01**
